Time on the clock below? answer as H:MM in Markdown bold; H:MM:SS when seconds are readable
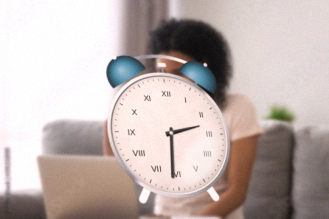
**2:31**
